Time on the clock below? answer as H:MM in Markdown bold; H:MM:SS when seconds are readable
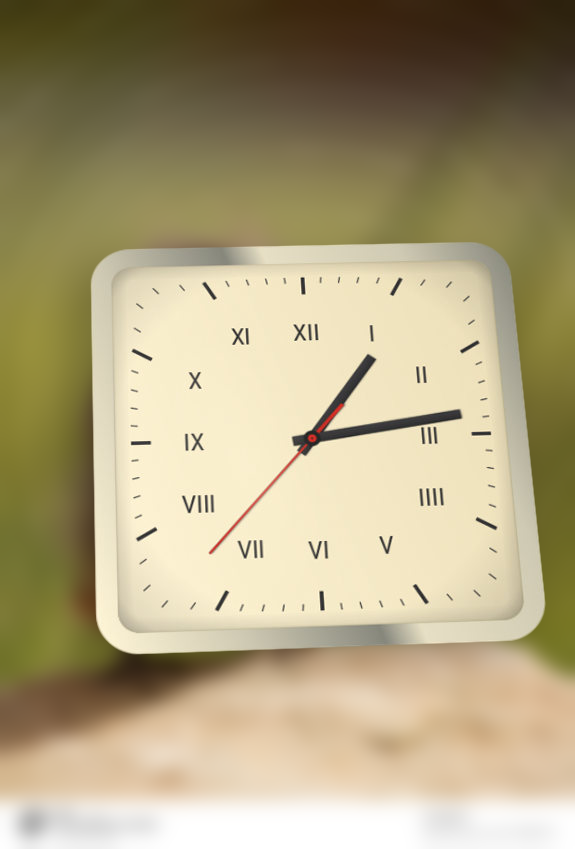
**1:13:37**
